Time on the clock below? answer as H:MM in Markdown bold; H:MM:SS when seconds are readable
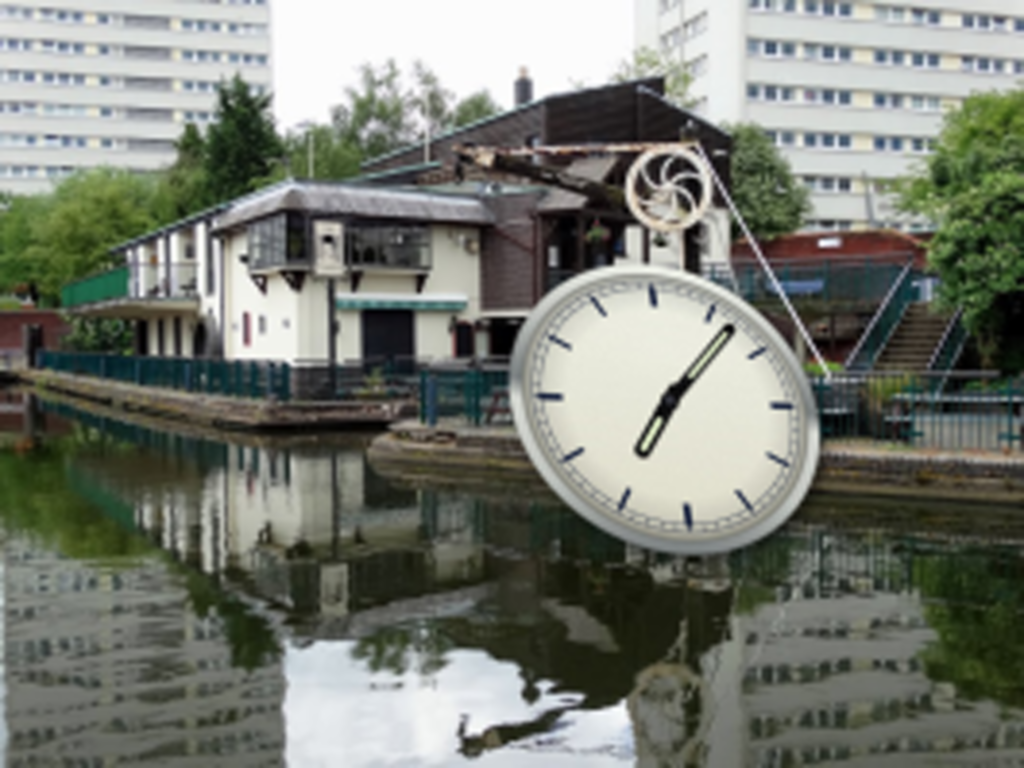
**7:07**
